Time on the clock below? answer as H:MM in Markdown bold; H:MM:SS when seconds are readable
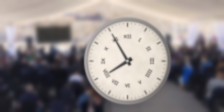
**7:55**
